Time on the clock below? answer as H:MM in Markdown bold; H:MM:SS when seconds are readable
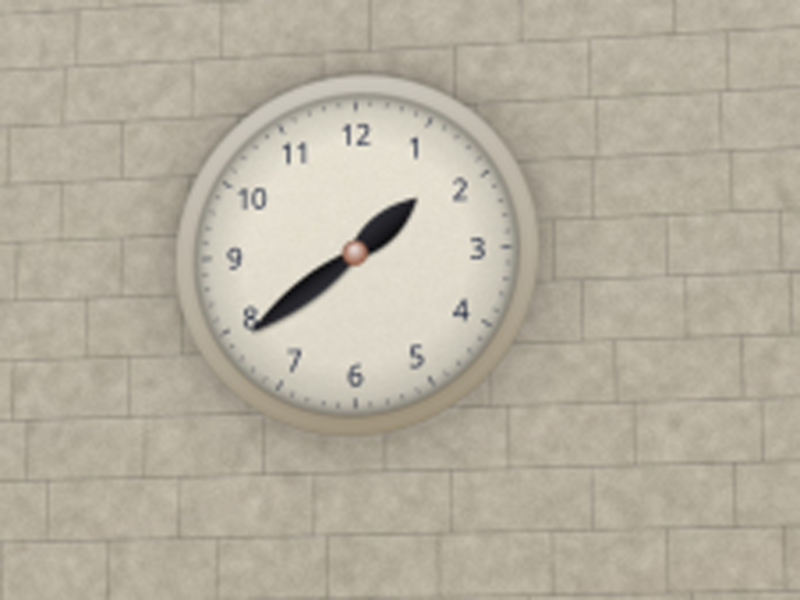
**1:39**
